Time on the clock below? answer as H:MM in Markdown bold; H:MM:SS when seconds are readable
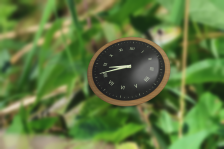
**8:41**
